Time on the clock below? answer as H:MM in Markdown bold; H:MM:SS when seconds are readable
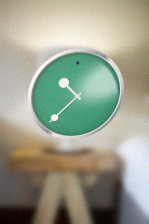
**10:38**
